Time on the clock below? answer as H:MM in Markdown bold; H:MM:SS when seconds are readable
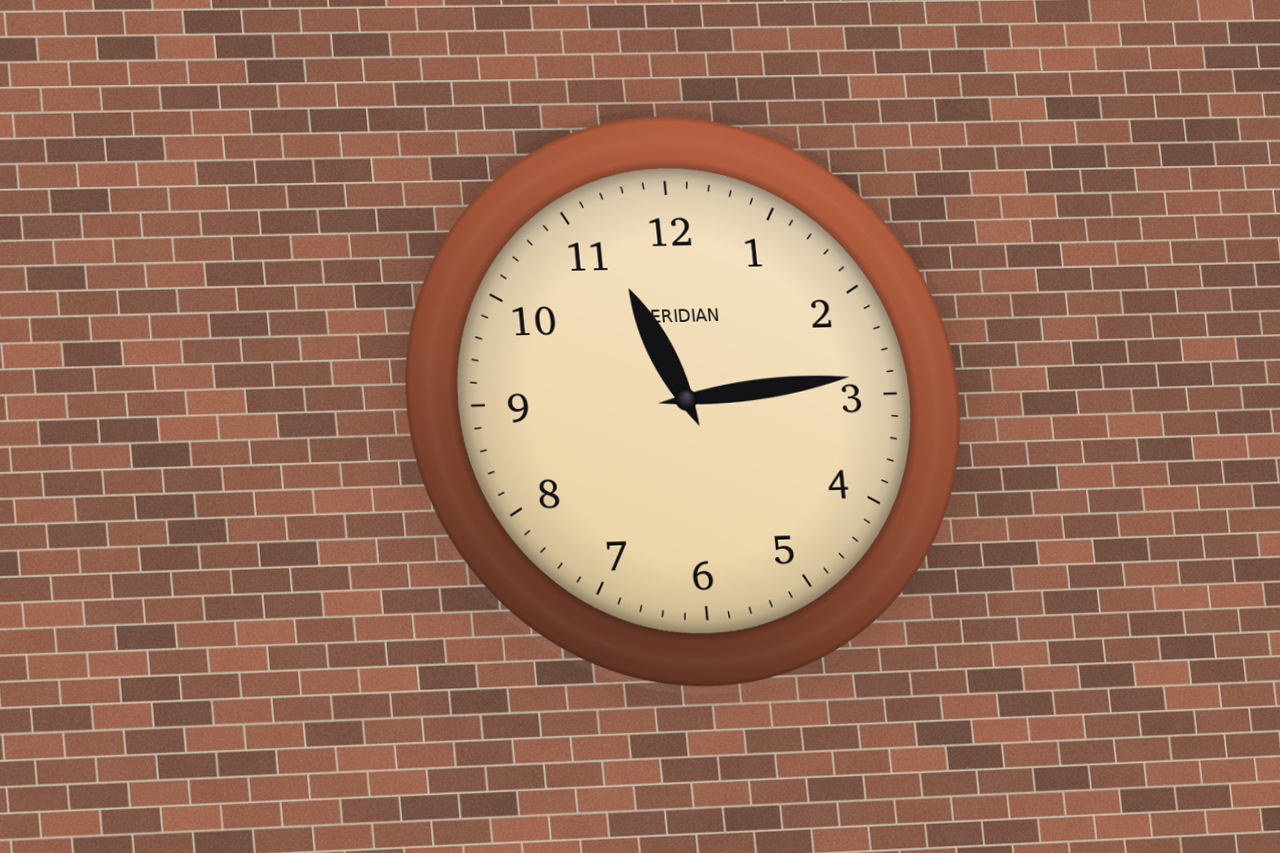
**11:14**
